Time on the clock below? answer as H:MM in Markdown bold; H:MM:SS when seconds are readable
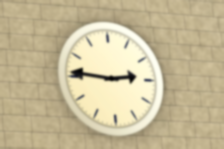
**2:46**
